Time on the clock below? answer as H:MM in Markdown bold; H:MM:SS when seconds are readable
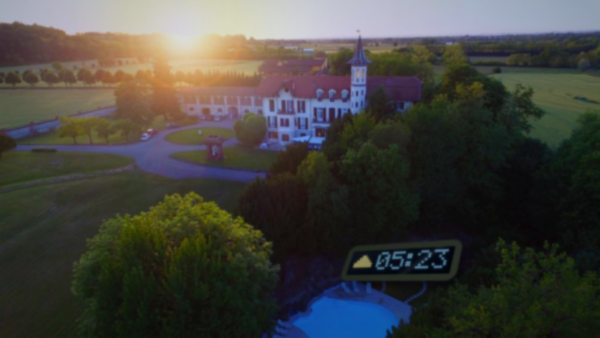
**5:23**
